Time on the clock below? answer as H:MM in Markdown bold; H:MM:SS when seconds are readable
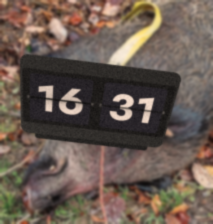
**16:31**
